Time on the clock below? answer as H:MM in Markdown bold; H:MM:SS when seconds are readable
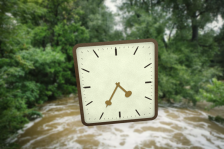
**4:35**
